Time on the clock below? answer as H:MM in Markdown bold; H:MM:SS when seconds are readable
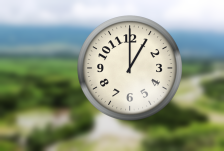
**1:00**
